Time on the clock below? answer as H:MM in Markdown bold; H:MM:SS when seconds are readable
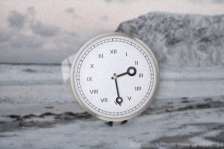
**2:29**
